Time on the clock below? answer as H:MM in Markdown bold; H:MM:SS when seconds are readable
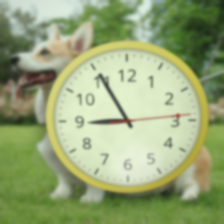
**8:55:14**
